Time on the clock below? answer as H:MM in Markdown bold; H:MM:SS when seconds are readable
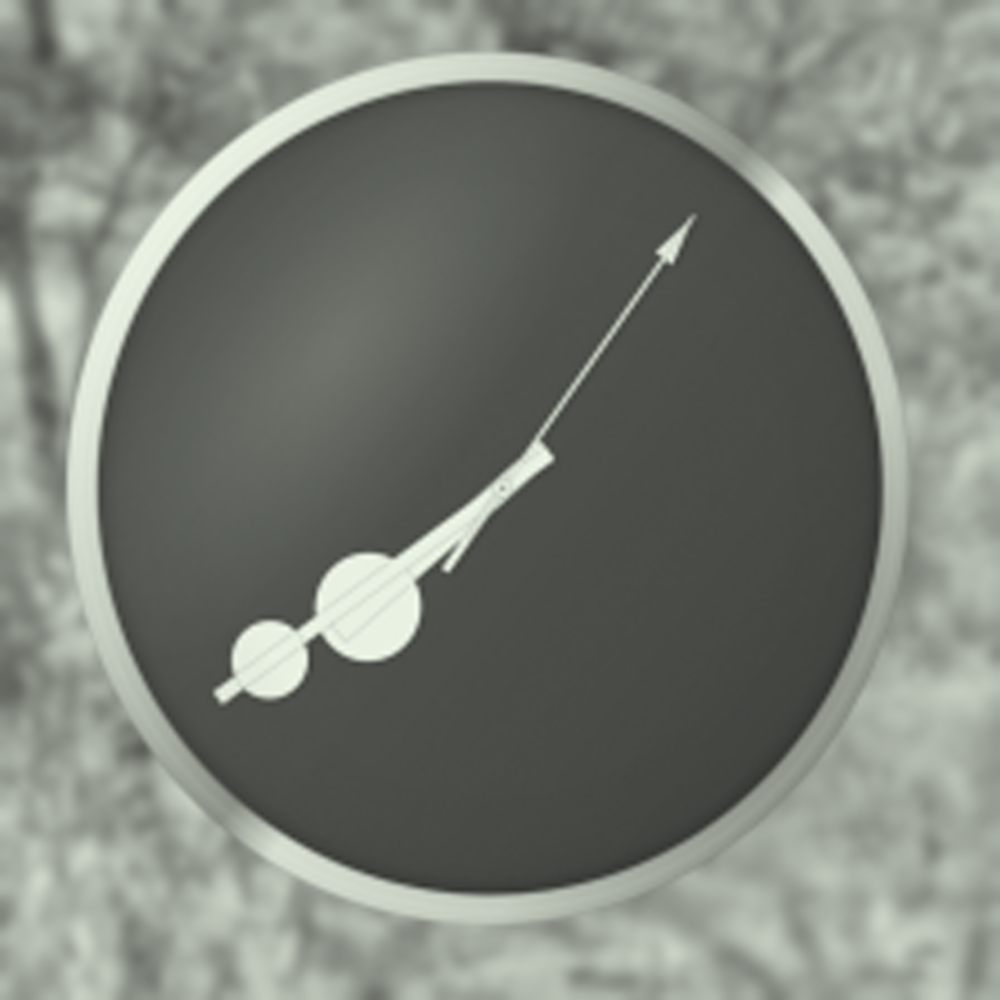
**7:39:06**
